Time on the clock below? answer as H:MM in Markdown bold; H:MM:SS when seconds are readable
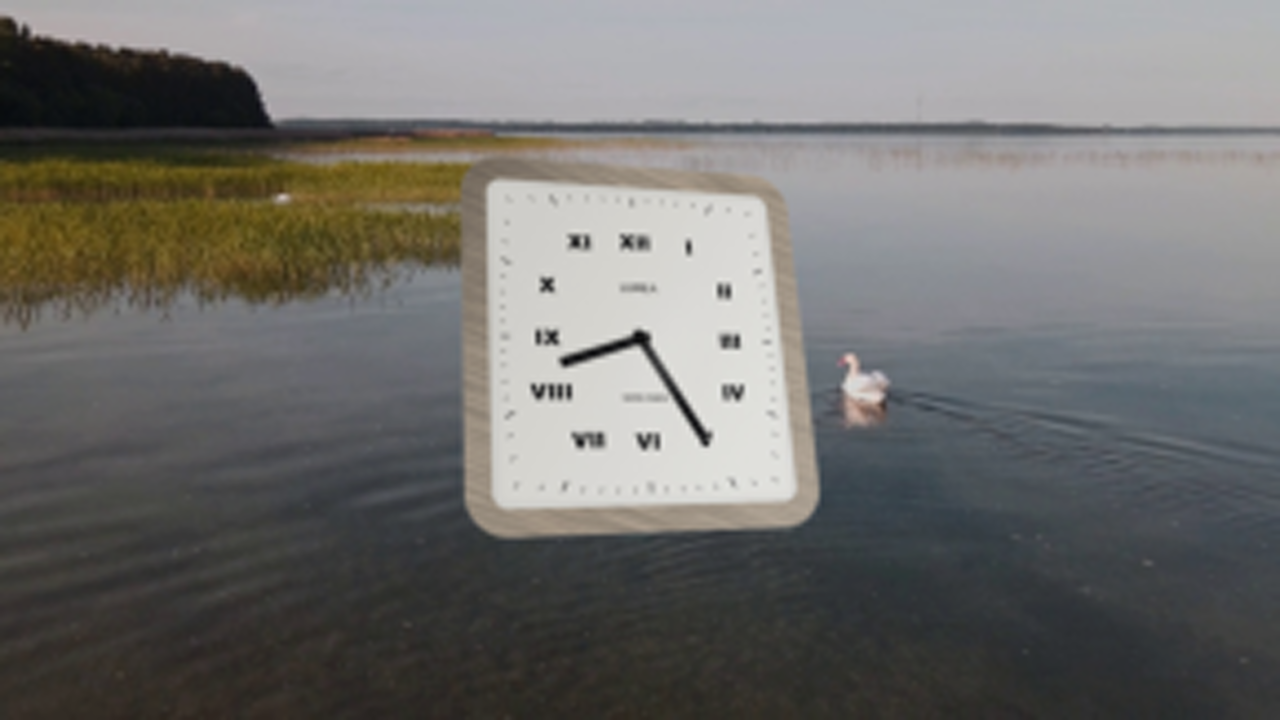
**8:25**
